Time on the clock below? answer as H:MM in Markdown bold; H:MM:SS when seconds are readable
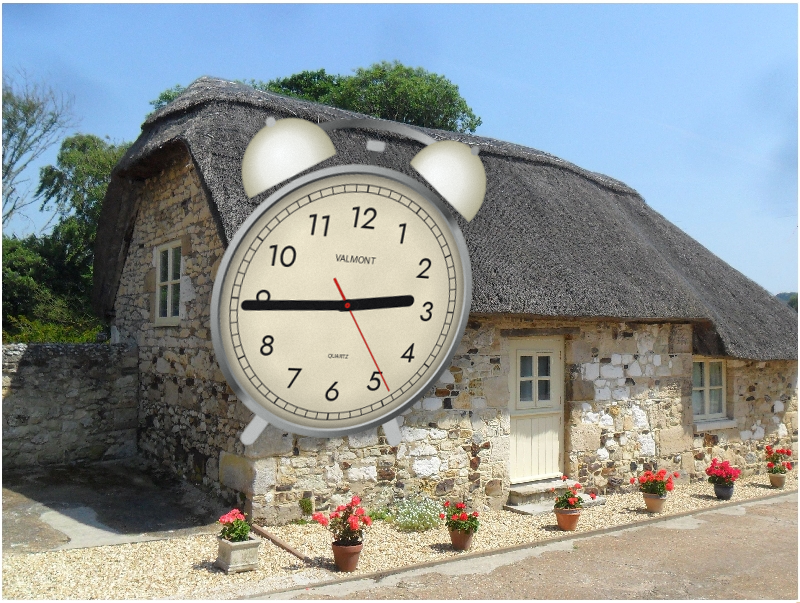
**2:44:24**
